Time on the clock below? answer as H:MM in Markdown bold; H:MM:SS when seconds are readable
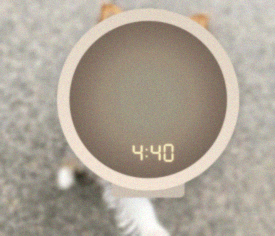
**4:40**
